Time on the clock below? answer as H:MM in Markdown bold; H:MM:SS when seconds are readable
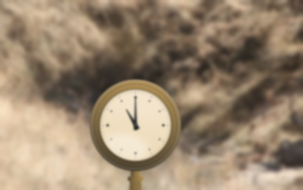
**11:00**
